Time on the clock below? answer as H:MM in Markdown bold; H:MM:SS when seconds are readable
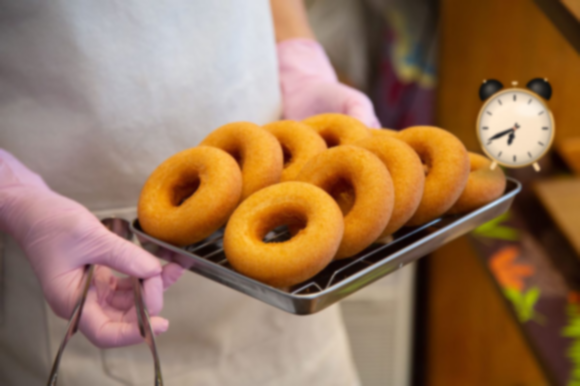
**6:41**
